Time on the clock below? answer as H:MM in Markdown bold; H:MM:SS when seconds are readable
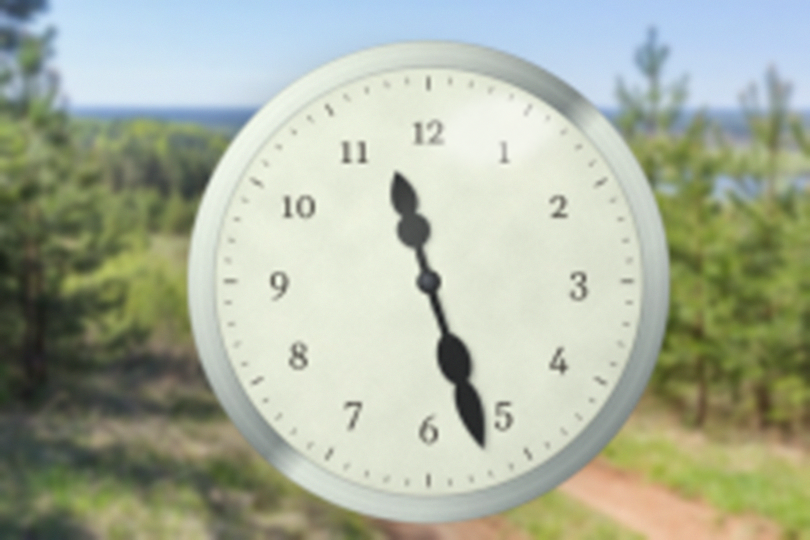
**11:27**
